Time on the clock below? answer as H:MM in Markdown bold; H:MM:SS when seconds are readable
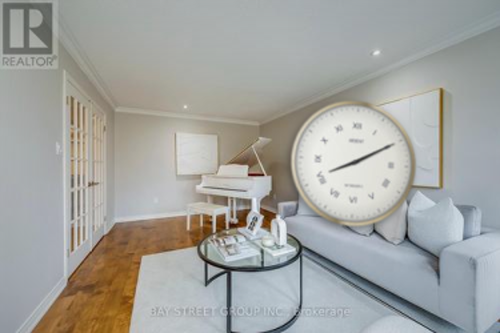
**8:10**
